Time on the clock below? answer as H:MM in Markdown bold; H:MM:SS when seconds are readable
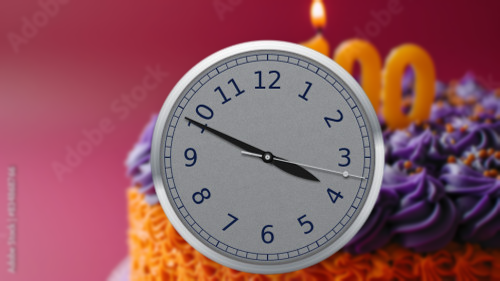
**3:49:17**
